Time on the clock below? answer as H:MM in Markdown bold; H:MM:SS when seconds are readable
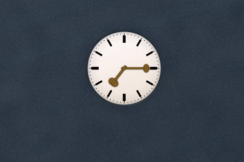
**7:15**
